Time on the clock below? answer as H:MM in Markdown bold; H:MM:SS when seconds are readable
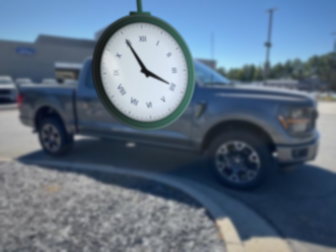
**3:55**
